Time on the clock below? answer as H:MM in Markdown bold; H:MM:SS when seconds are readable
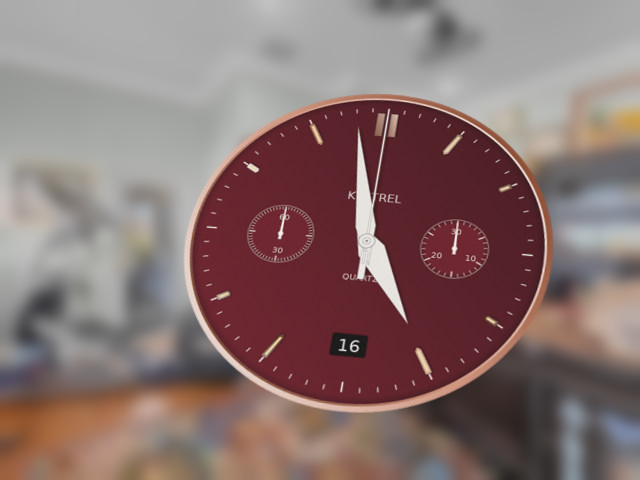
**4:58**
